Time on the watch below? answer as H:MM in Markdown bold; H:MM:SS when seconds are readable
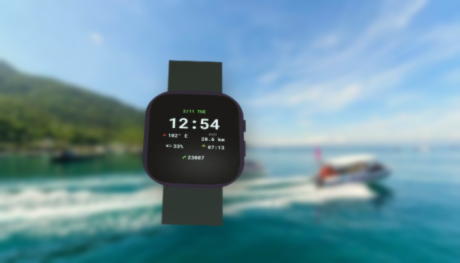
**12:54**
